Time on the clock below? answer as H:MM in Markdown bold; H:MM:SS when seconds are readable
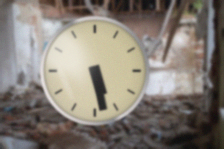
**5:28**
